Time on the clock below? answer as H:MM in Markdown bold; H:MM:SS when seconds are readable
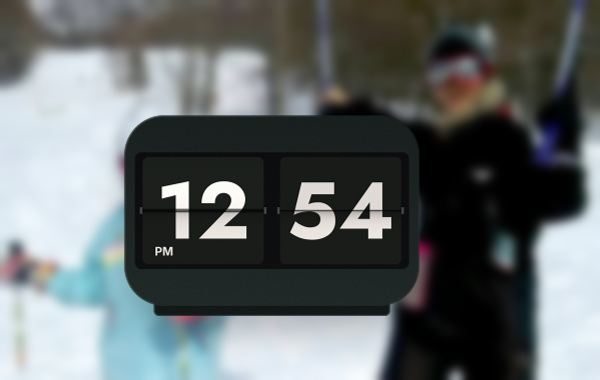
**12:54**
